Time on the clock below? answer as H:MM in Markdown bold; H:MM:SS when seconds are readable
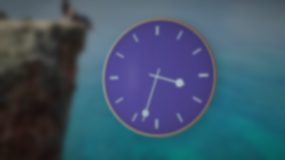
**3:33**
